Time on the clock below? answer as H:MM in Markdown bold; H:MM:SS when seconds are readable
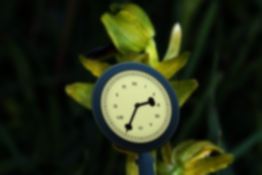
**2:35**
